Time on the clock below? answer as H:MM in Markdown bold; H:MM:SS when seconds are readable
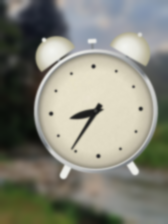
**8:36**
